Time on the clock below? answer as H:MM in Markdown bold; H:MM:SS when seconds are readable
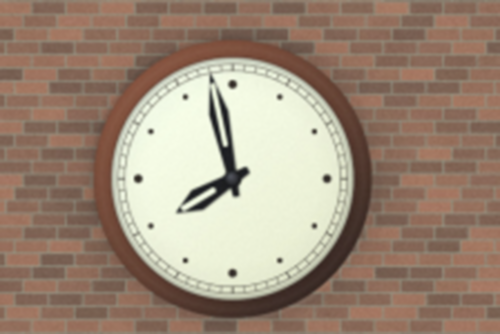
**7:58**
